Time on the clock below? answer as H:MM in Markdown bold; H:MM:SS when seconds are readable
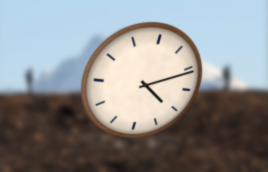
**4:11**
